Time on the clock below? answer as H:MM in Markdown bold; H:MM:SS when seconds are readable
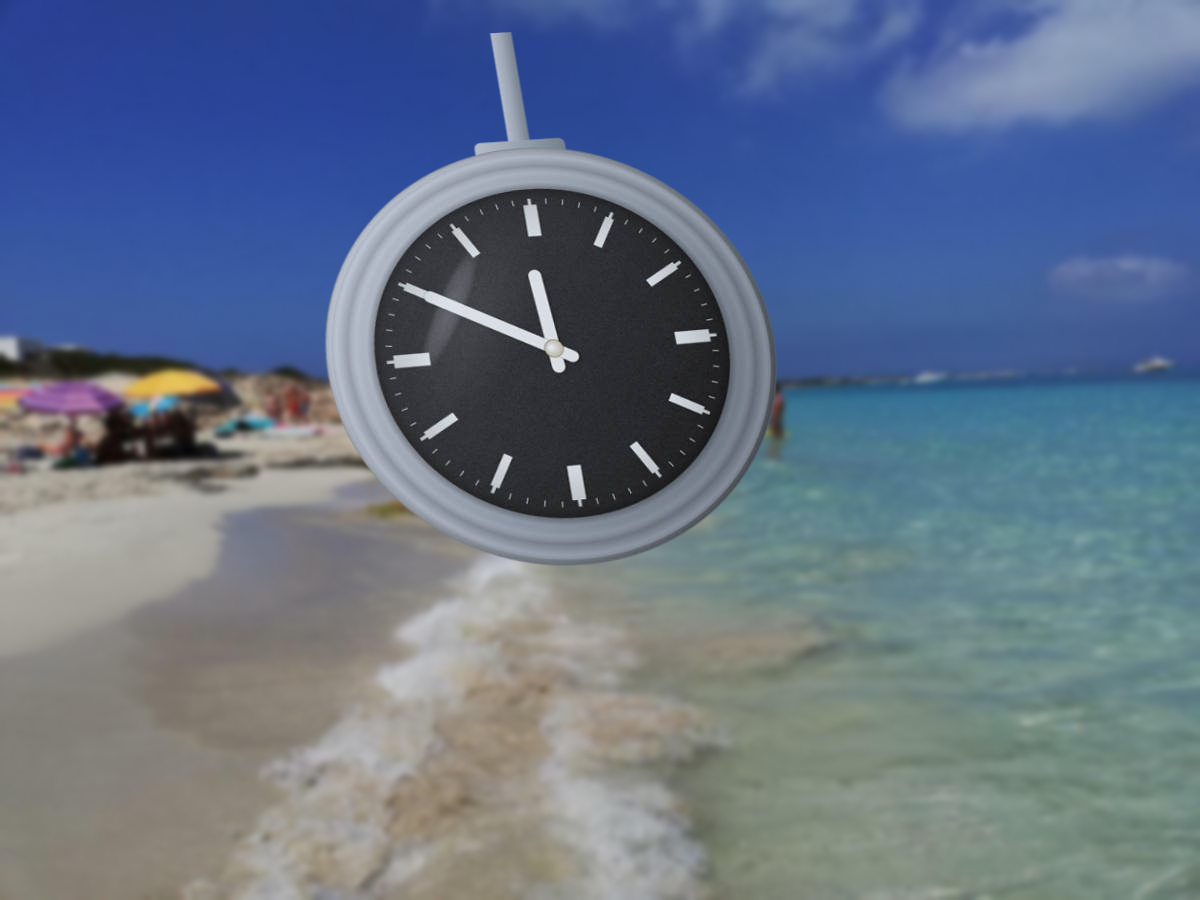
**11:50**
